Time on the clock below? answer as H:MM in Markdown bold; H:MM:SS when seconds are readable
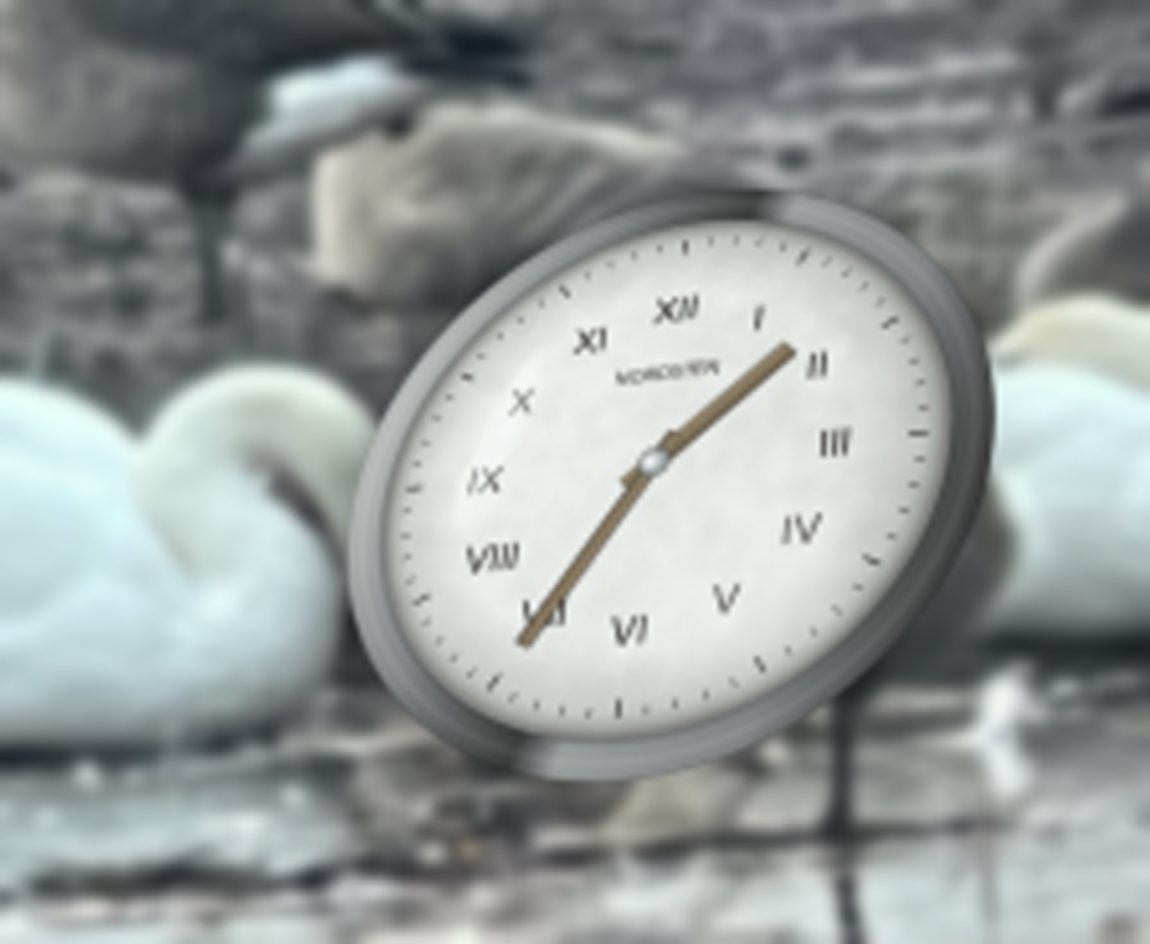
**1:35**
